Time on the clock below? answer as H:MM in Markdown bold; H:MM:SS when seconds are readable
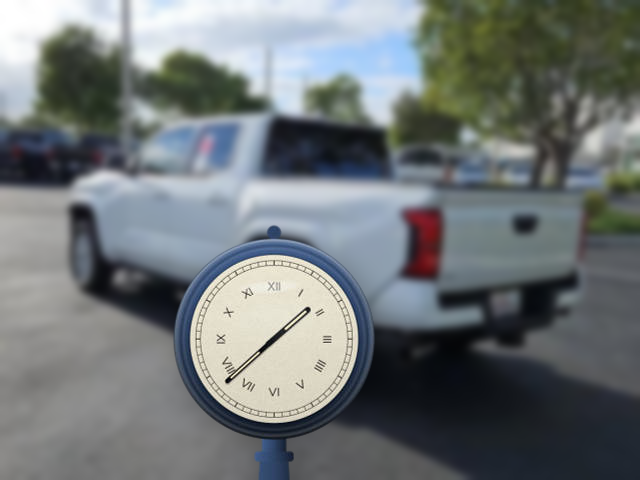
**1:38**
